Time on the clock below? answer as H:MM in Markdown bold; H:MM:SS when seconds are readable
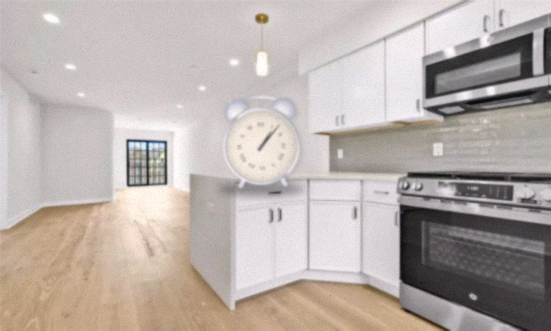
**1:07**
